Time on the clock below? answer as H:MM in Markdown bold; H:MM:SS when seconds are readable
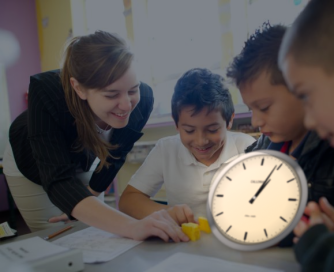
**1:04**
